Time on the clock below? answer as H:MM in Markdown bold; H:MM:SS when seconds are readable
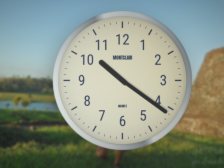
**10:21**
